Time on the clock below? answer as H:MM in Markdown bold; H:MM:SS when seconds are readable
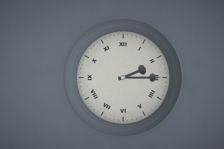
**2:15**
